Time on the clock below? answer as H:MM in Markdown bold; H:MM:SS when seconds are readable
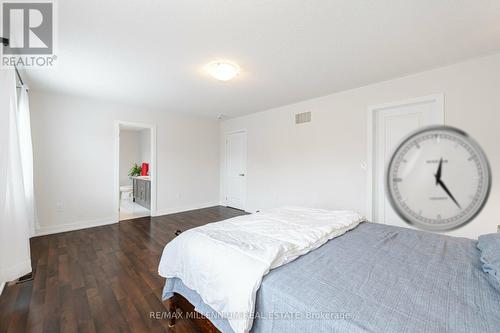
**12:24**
